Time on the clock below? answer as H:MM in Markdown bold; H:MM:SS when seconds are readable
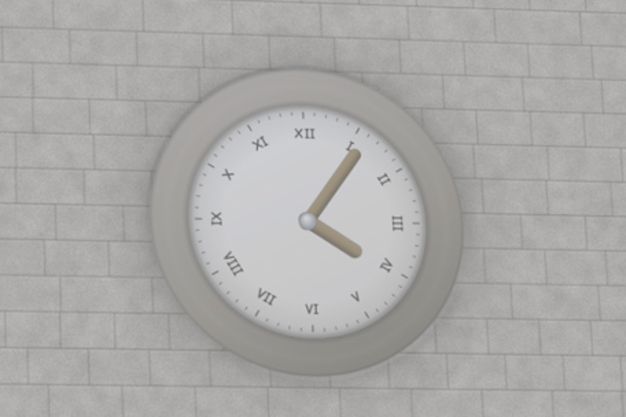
**4:06**
